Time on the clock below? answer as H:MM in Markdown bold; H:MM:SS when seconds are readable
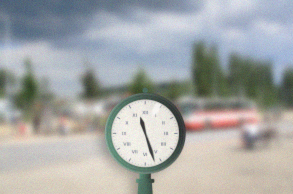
**11:27**
